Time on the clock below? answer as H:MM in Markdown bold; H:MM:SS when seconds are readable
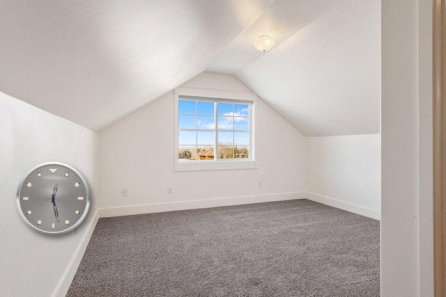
**12:28**
